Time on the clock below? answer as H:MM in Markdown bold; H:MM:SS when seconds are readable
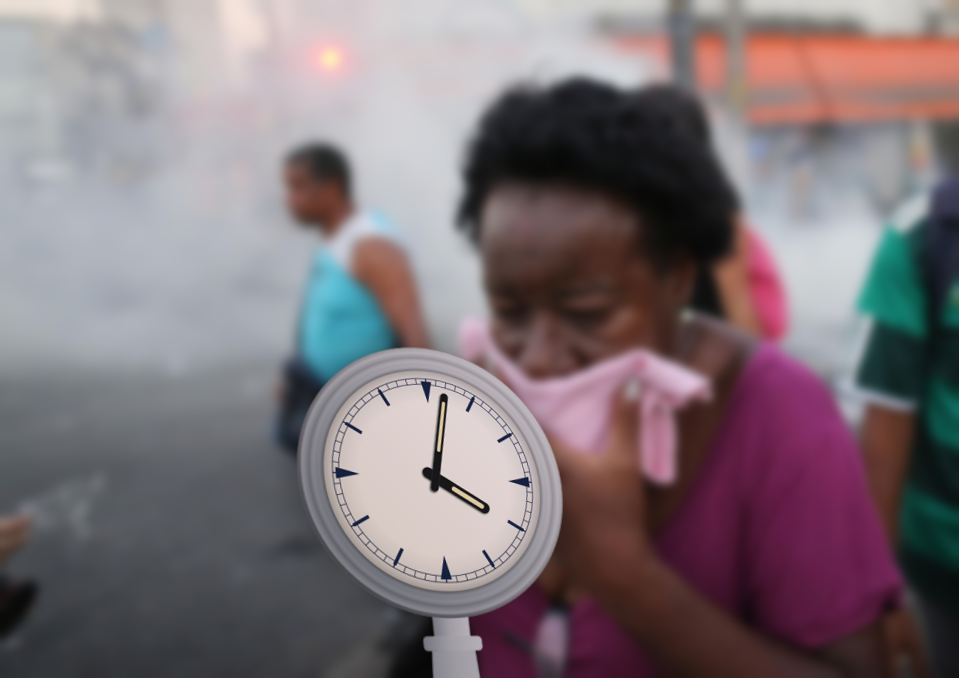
**4:02**
